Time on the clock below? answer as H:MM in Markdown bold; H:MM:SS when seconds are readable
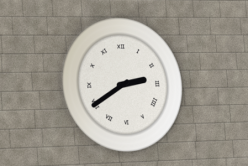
**2:40**
